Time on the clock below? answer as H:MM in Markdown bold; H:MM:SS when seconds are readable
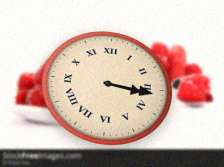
**3:16**
